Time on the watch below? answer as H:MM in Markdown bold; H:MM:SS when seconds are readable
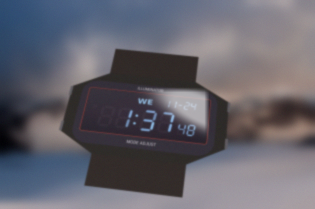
**1:37:48**
